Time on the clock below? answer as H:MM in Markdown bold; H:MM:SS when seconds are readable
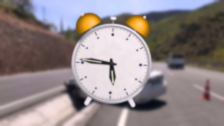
**5:46**
